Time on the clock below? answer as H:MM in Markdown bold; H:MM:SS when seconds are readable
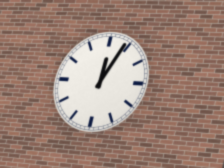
**12:04**
